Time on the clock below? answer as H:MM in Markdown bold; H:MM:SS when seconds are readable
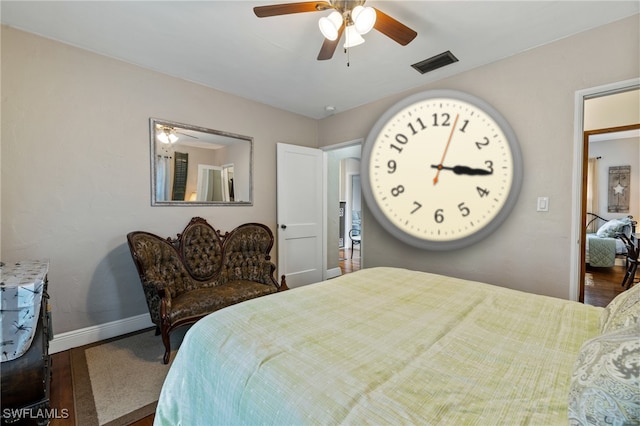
**3:16:03**
